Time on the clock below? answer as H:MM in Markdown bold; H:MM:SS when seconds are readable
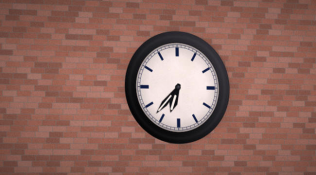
**6:37**
